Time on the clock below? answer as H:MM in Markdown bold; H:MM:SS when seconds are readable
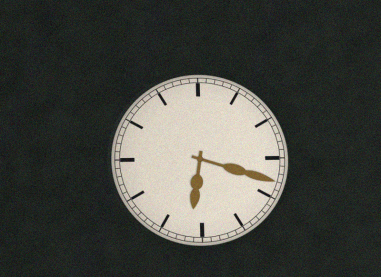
**6:18**
